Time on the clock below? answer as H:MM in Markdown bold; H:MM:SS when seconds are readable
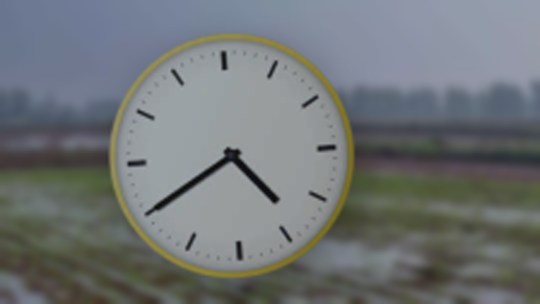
**4:40**
